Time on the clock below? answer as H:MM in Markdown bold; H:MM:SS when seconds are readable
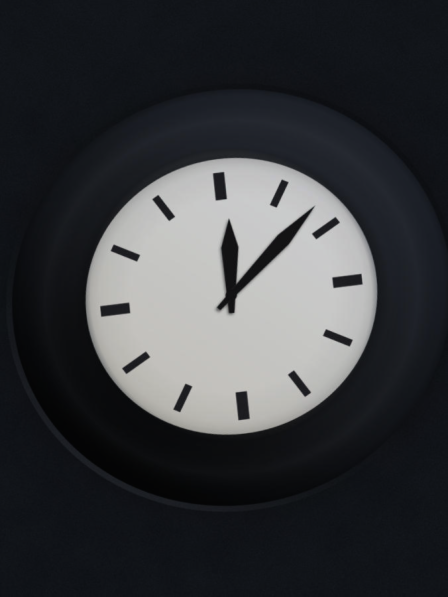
**12:08**
